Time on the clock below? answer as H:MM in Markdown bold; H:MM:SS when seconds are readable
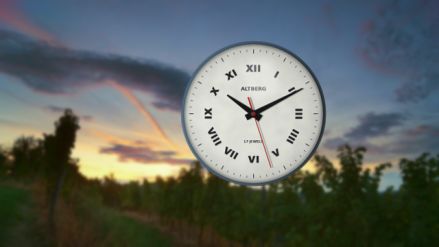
**10:10:27**
